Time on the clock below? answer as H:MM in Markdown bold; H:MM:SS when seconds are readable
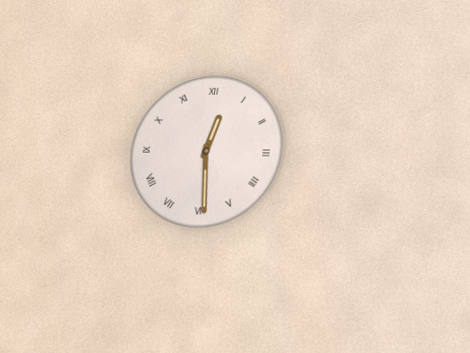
**12:29**
